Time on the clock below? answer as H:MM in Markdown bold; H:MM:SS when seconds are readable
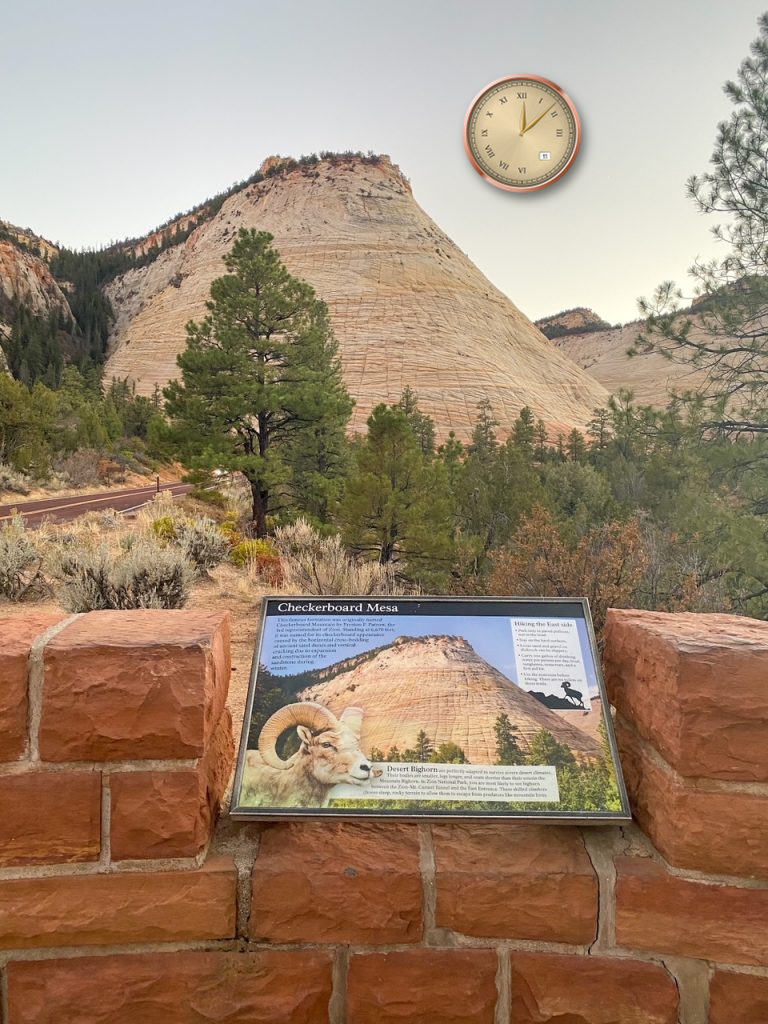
**12:08**
